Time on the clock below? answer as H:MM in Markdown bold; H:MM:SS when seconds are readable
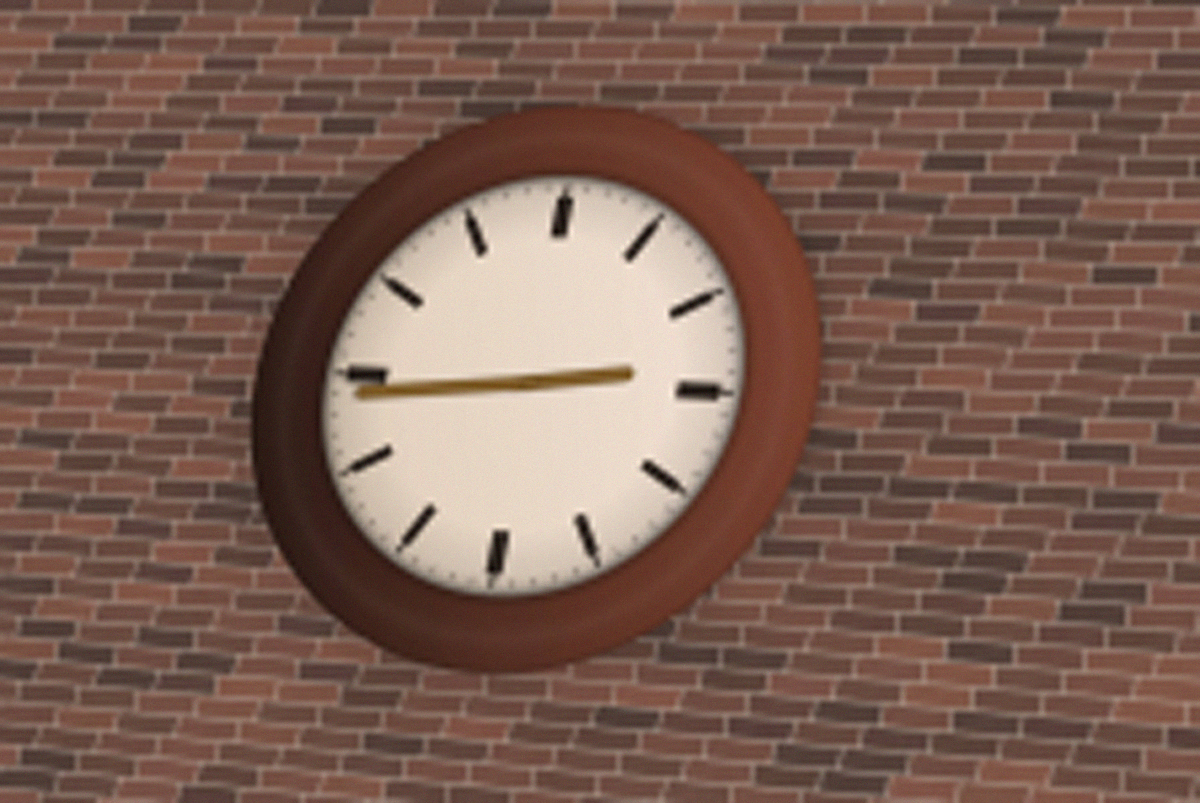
**2:44**
